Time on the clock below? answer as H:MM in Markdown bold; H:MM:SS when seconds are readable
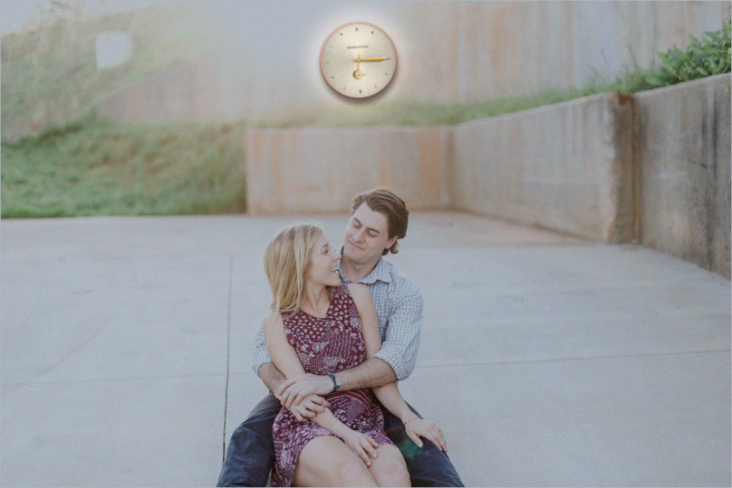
**6:15**
